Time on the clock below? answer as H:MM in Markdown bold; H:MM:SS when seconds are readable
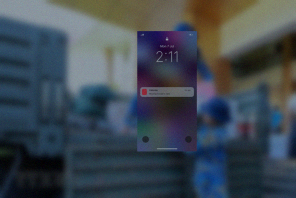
**2:11**
